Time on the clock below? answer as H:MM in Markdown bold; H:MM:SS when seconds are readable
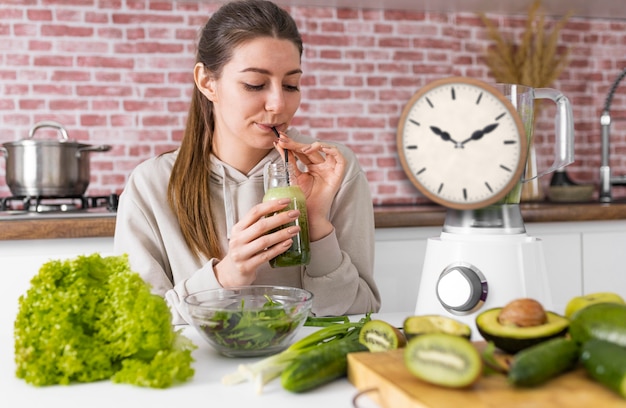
**10:11**
